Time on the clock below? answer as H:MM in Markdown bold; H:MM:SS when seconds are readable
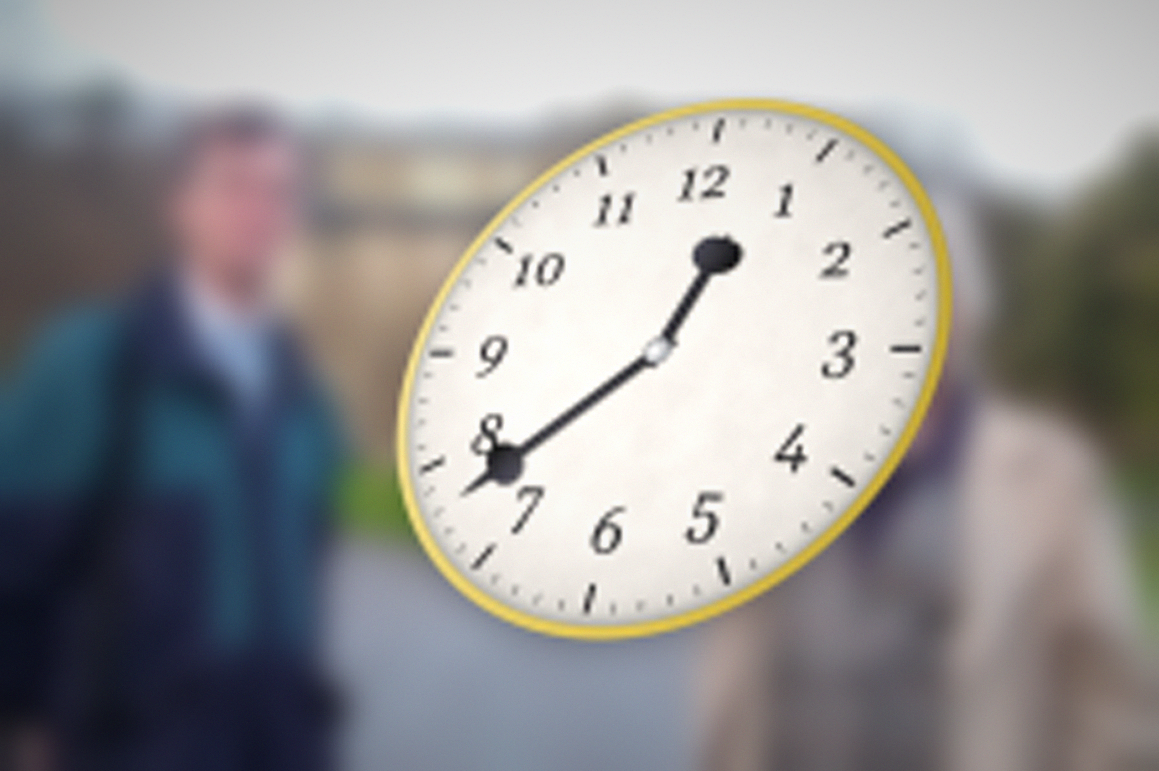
**12:38**
